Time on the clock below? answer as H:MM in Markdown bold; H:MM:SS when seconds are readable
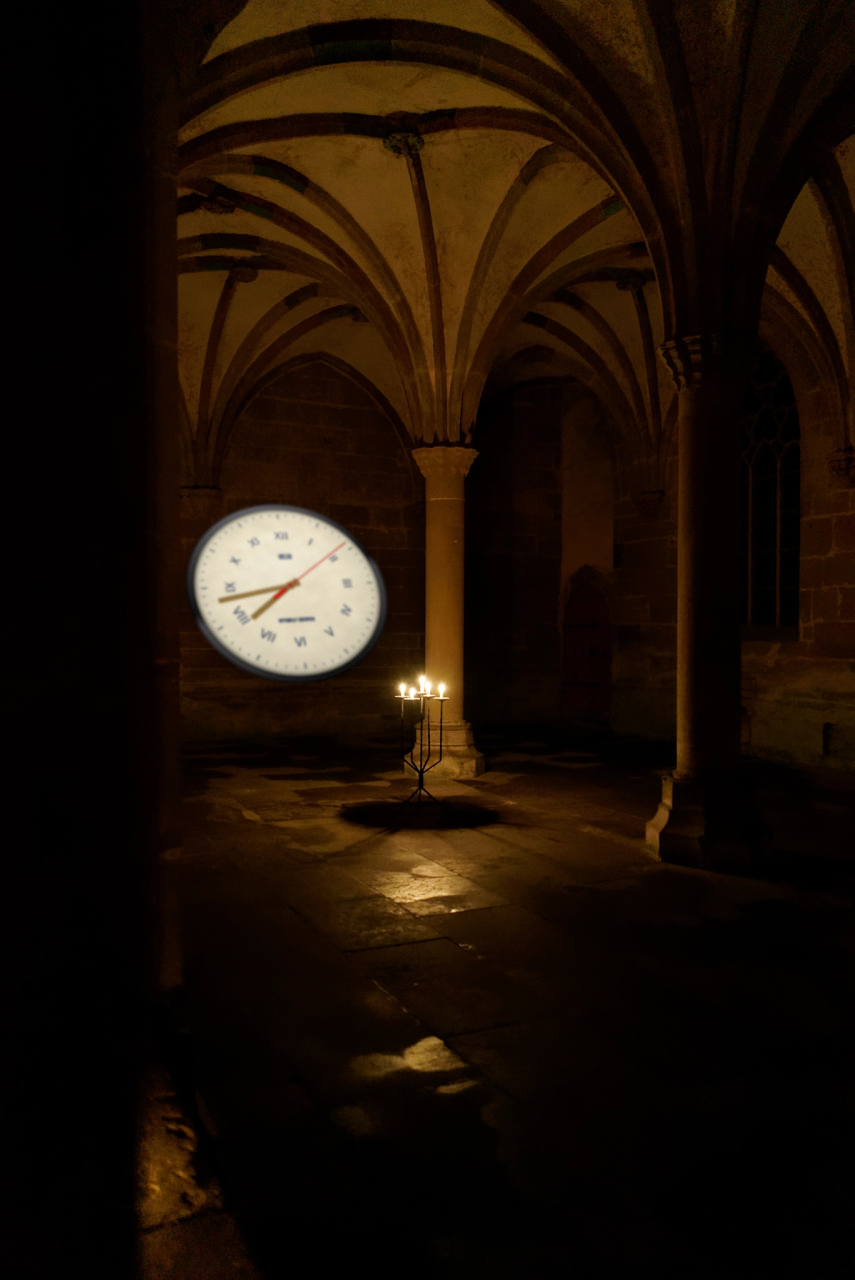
**7:43:09**
